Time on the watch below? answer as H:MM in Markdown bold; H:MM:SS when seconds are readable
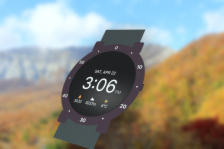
**3:06**
